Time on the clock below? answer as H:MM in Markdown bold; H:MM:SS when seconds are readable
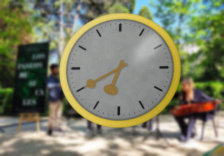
**6:40**
